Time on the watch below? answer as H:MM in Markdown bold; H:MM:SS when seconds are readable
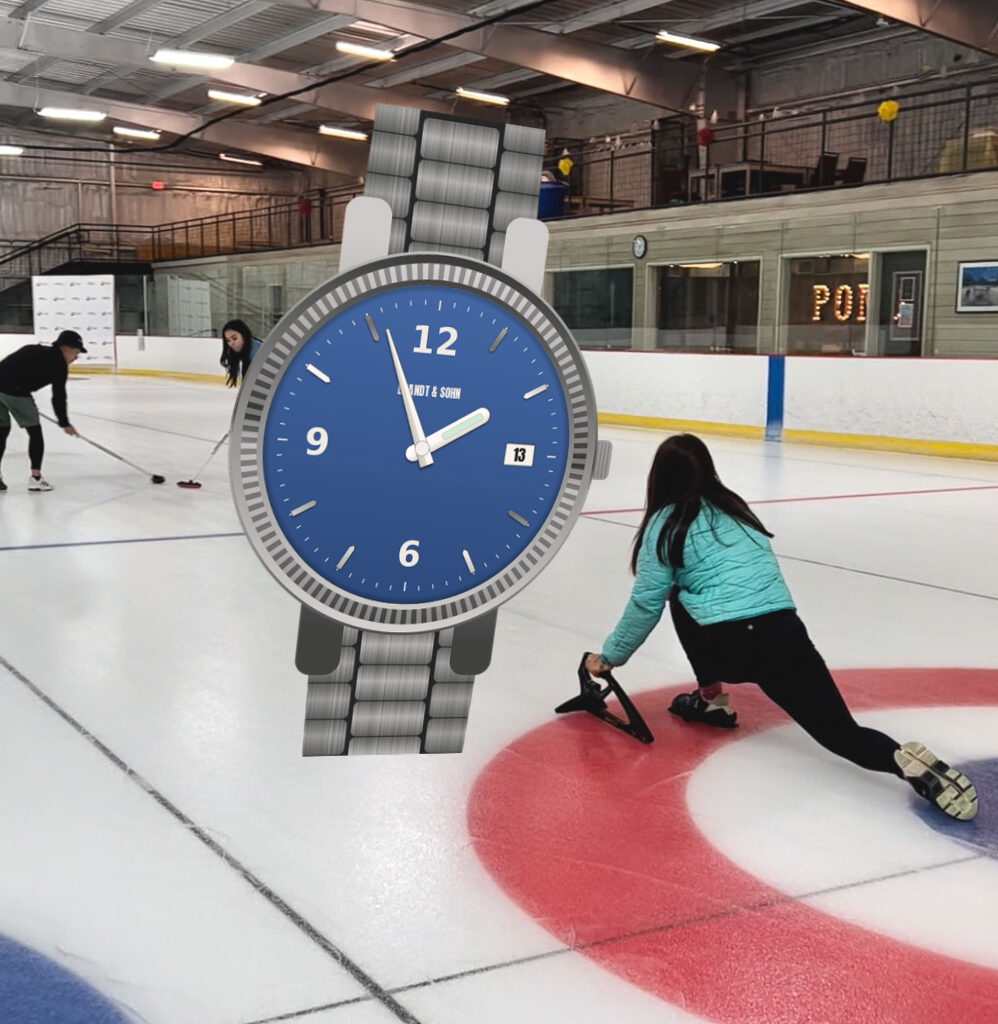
**1:56**
